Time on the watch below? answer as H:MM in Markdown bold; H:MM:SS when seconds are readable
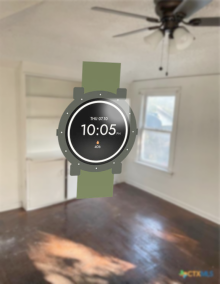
**10:05**
